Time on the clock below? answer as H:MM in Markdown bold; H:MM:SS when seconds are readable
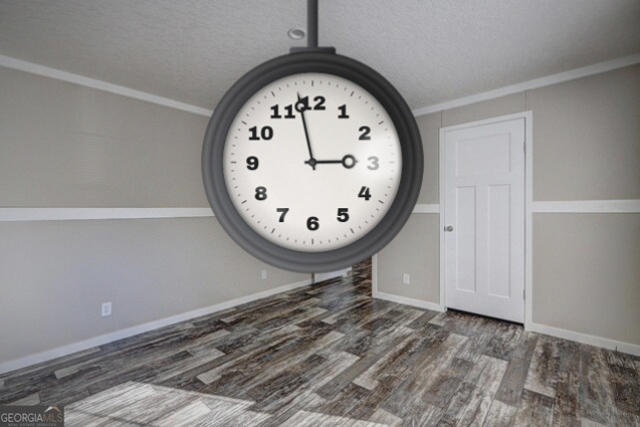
**2:58**
